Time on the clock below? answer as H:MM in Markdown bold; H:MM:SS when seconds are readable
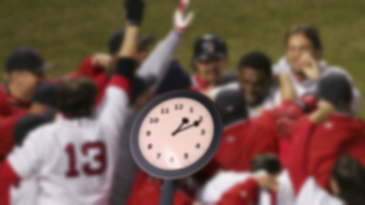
**1:11**
